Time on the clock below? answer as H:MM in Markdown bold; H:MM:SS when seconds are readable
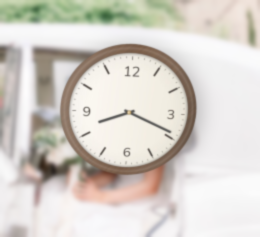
**8:19**
